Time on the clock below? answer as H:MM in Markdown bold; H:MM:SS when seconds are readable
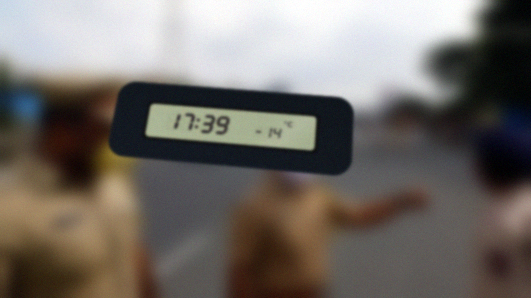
**17:39**
